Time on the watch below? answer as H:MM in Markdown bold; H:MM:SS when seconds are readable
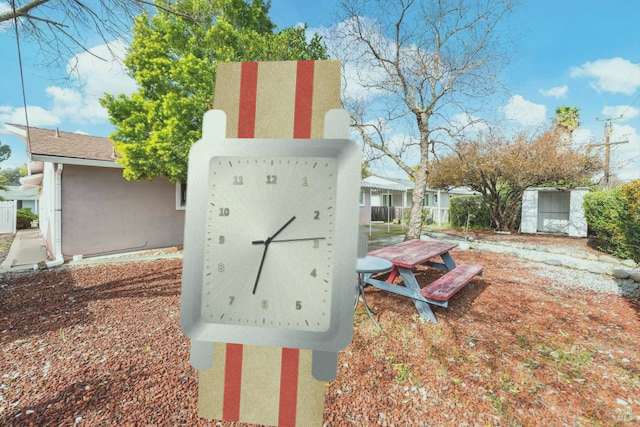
**1:32:14**
